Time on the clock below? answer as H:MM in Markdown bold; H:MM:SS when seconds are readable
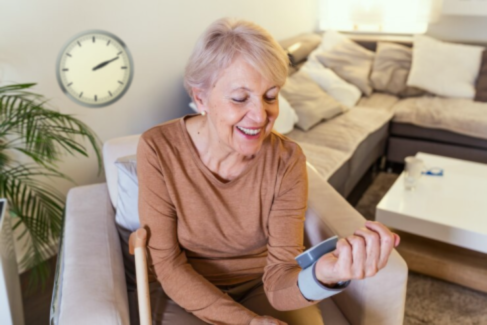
**2:11**
